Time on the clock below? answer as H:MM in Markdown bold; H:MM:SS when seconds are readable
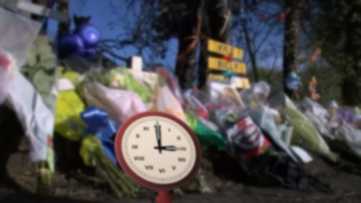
**3:00**
